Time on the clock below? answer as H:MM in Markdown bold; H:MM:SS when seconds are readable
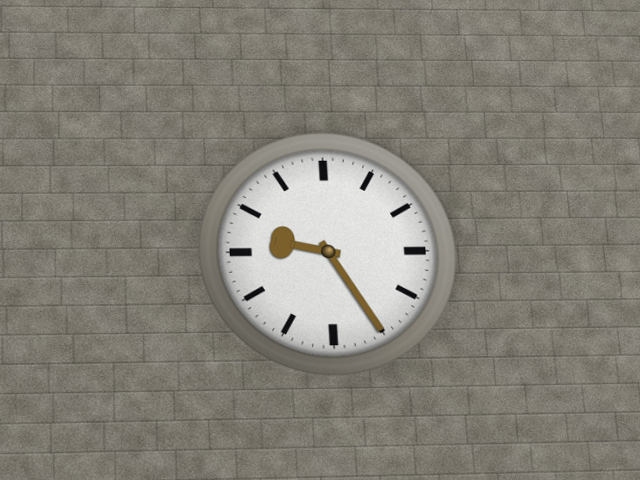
**9:25**
